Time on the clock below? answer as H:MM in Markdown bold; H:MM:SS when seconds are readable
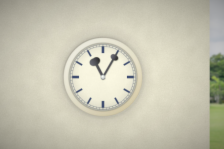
**11:05**
